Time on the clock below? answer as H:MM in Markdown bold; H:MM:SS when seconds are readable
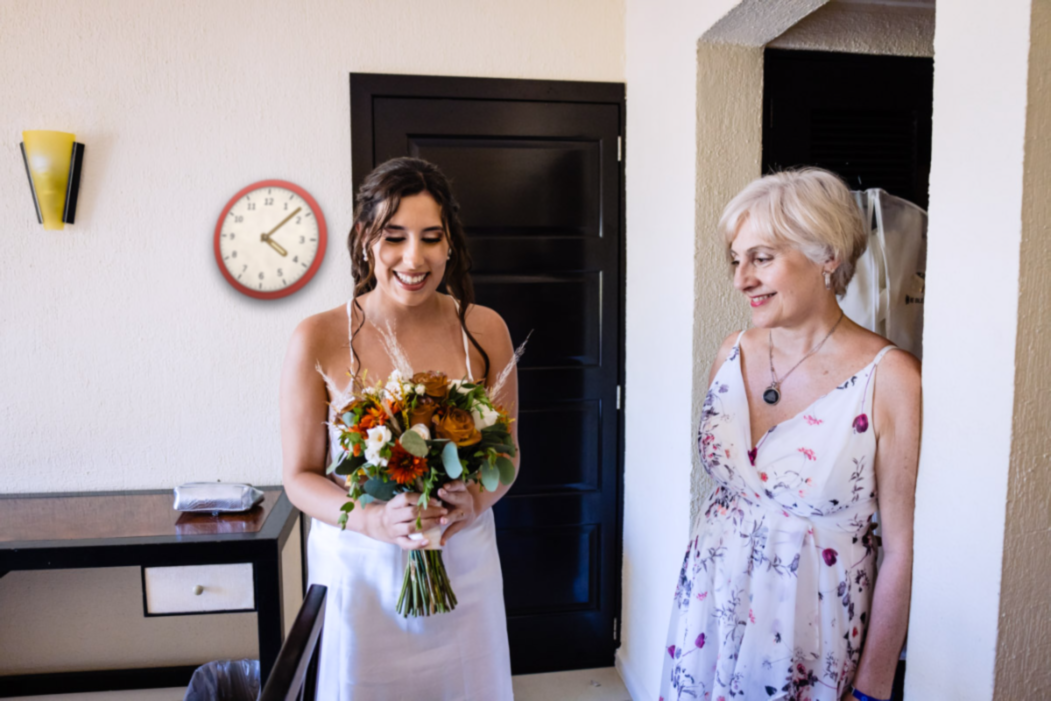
**4:08**
